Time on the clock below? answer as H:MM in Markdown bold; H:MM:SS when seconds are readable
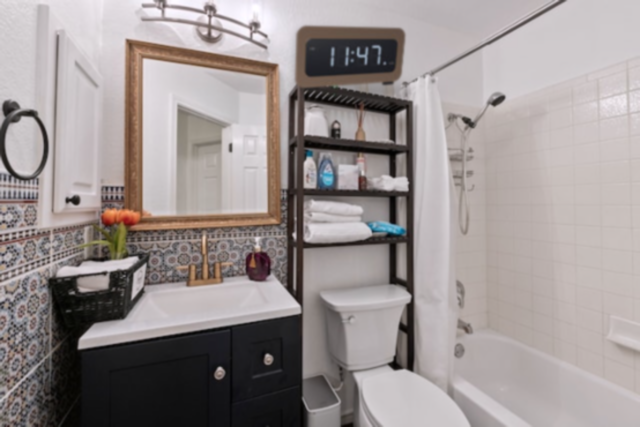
**11:47**
